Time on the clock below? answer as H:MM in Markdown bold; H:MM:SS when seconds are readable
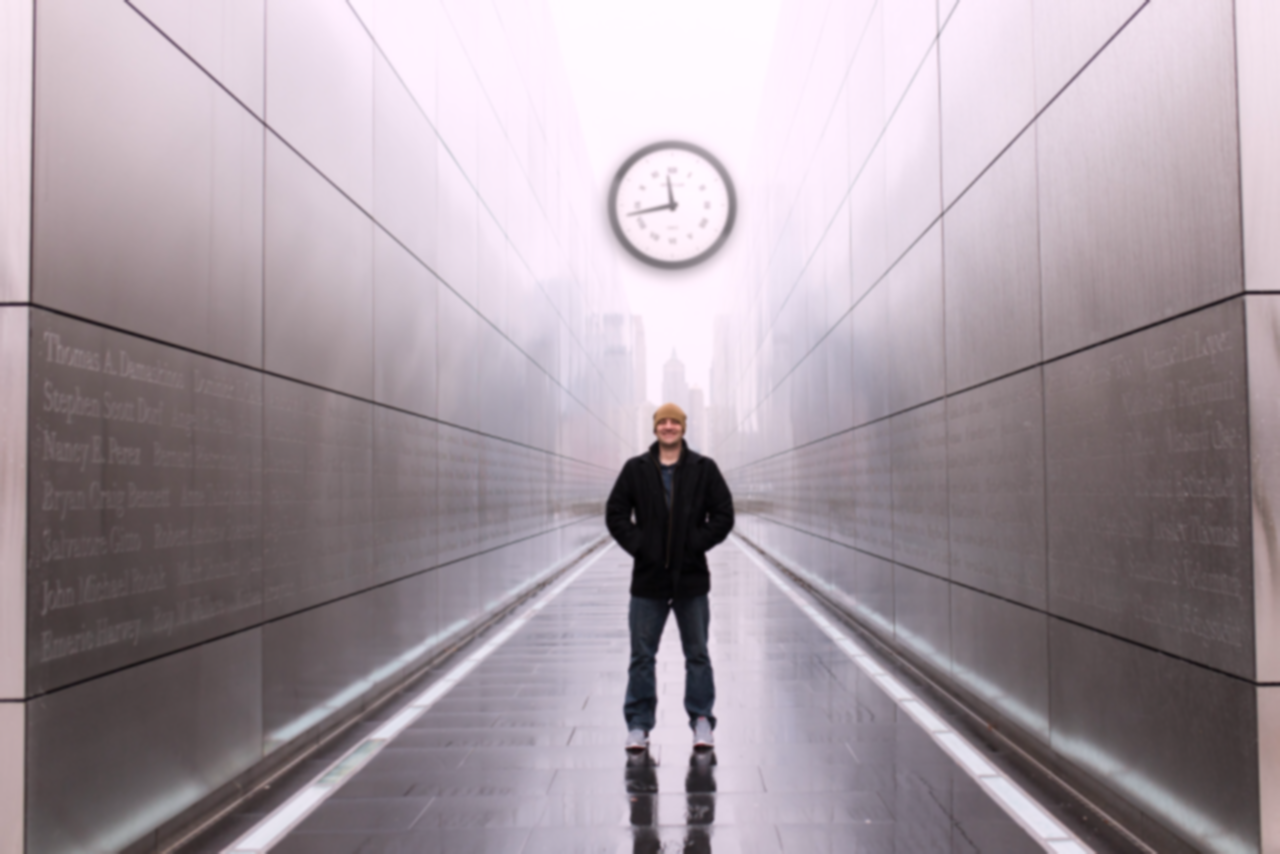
**11:43**
